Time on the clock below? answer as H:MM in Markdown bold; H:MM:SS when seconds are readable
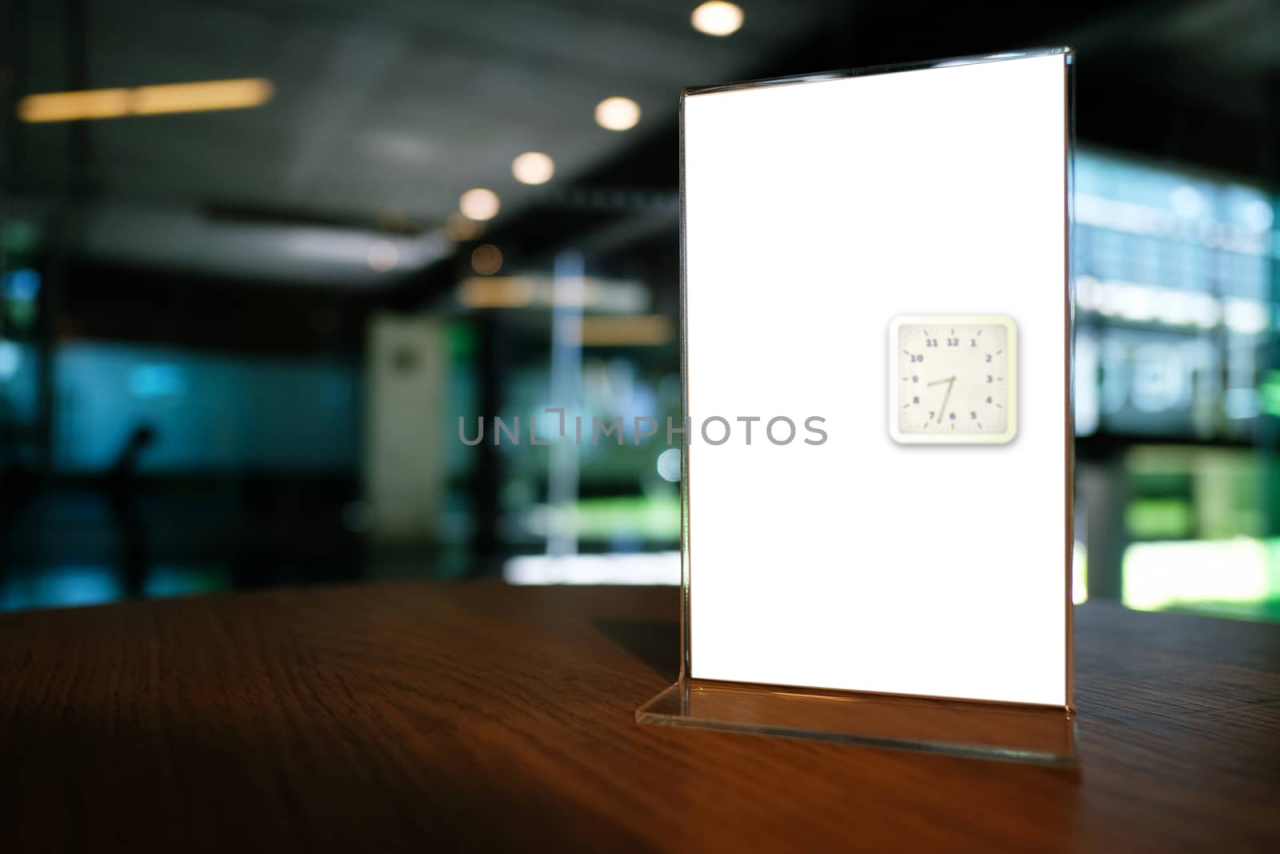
**8:33**
